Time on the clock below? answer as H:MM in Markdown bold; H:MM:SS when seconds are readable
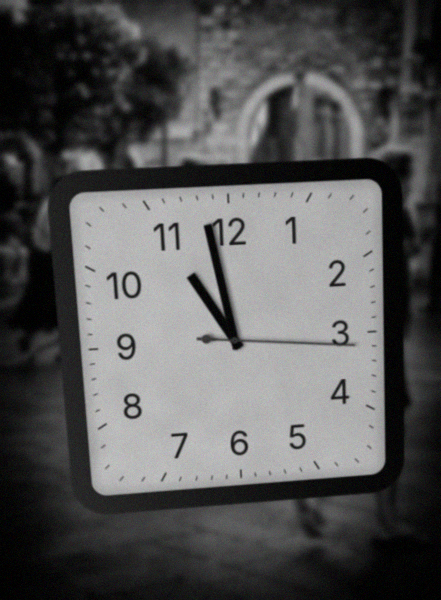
**10:58:16**
